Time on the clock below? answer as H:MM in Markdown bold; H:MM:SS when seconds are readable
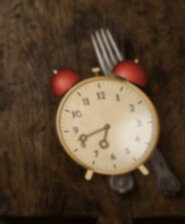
**6:42**
